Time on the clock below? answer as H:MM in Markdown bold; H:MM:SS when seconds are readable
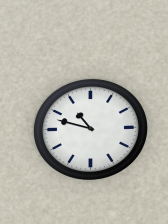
**10:48**
